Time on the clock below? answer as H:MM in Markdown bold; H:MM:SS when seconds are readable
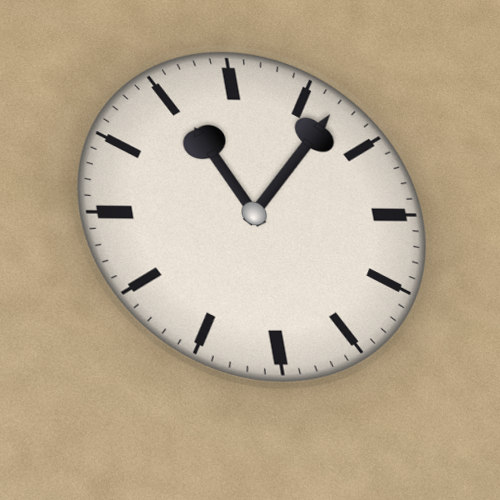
**11:07**
